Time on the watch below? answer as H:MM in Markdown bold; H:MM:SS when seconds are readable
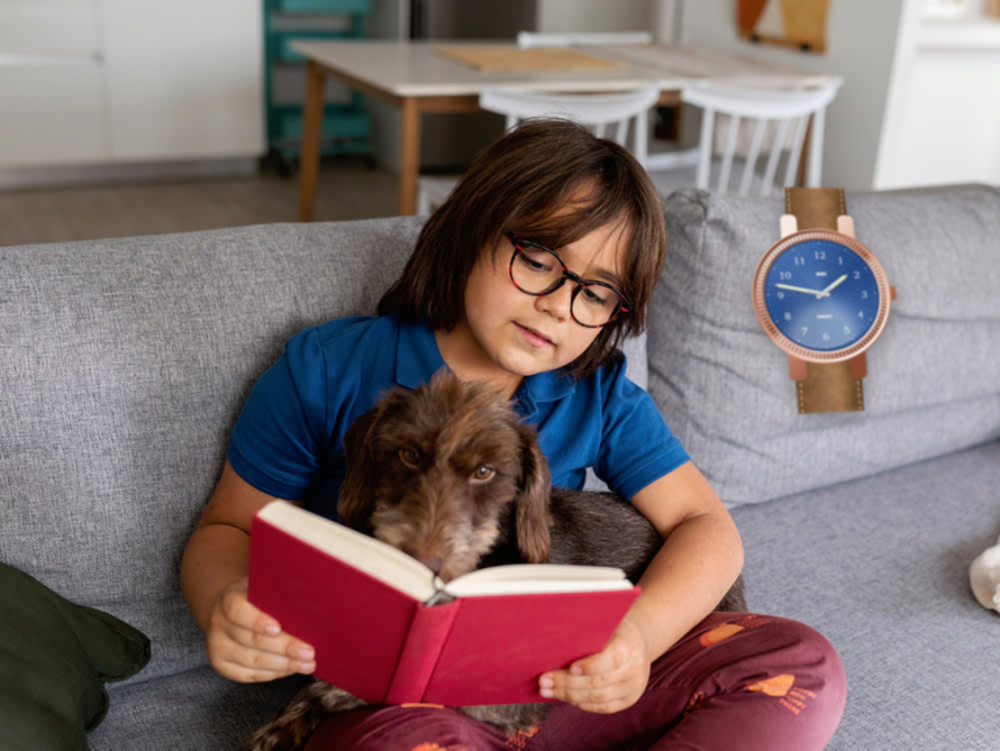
**1:47**
